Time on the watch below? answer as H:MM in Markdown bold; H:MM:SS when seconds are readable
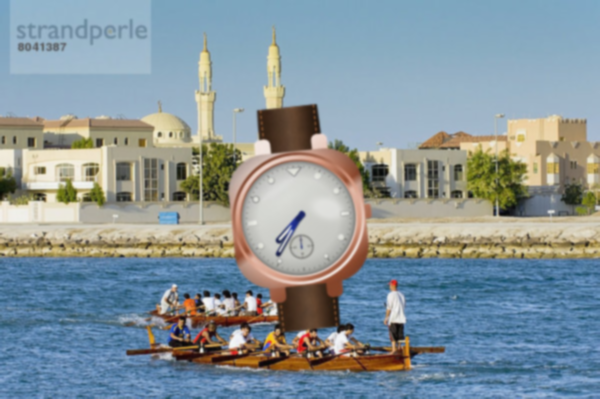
**7:36**
